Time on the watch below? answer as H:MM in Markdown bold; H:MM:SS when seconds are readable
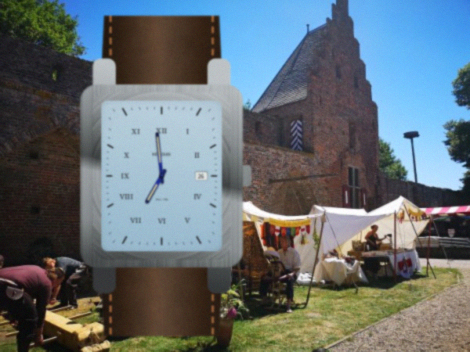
**6:59**
